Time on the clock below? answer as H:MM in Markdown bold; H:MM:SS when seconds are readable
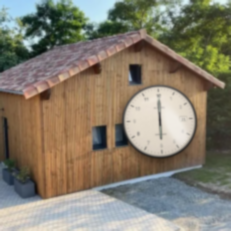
**6:00**
